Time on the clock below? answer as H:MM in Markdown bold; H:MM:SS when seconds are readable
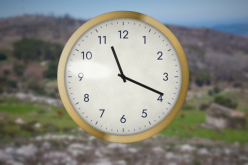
**11:19**
